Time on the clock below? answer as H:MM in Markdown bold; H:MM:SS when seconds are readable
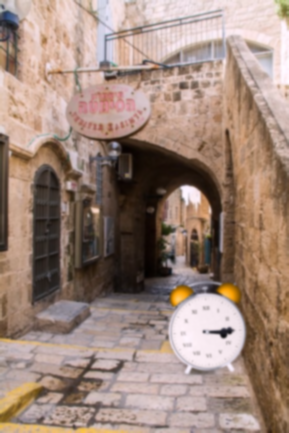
**3:15**
